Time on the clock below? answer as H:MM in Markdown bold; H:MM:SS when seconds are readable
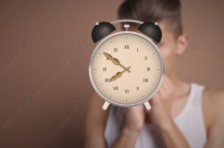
**7:51**
